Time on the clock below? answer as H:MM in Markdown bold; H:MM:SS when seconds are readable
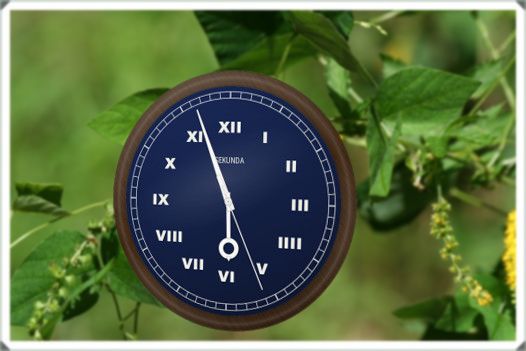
**5:56:26**
